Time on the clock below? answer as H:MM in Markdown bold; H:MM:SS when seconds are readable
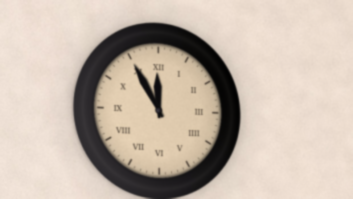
**11:55**
